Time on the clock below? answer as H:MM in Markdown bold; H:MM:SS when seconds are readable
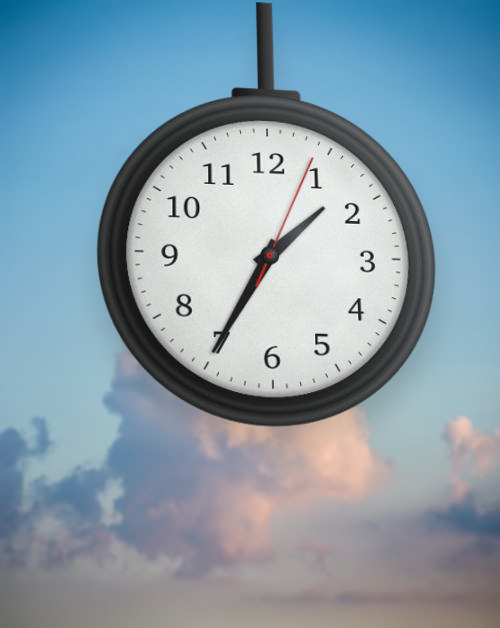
**1:35:04**
